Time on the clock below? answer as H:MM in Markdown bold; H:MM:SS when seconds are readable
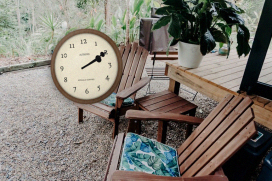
**2:10**
